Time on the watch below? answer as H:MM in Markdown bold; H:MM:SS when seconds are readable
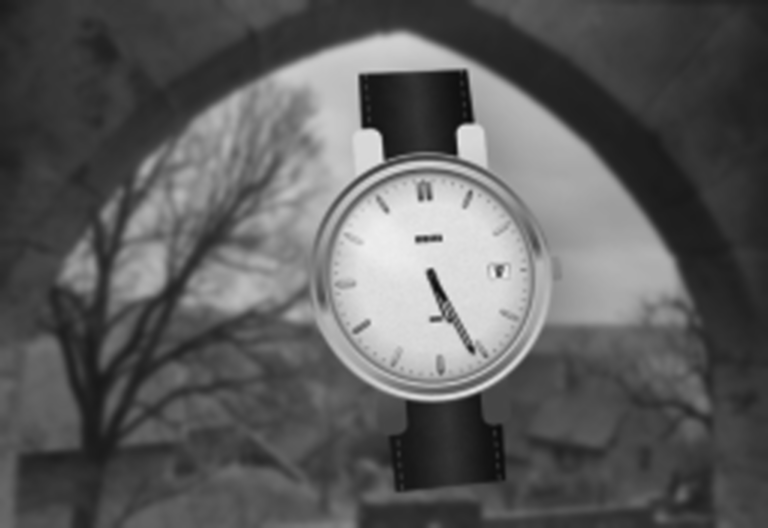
**5:26**
